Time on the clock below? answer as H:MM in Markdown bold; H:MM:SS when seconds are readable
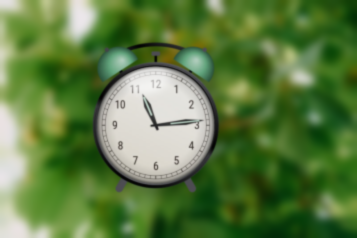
**11:14**
